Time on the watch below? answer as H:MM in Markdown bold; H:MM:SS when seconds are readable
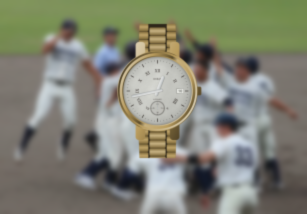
**12:43**
